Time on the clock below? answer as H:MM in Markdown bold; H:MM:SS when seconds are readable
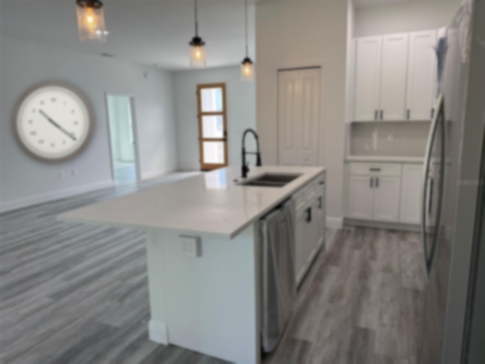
**10:21**
